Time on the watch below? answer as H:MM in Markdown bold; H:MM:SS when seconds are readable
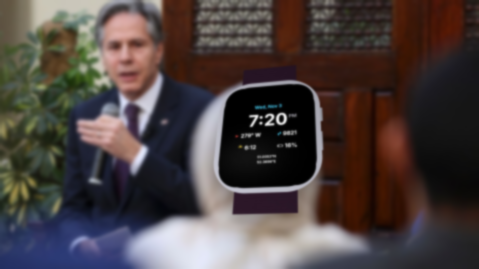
**7:20**
